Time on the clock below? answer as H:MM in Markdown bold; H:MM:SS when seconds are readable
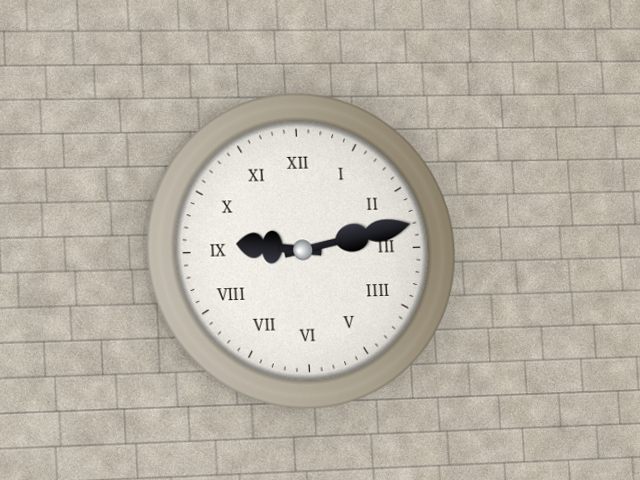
**9:13**
